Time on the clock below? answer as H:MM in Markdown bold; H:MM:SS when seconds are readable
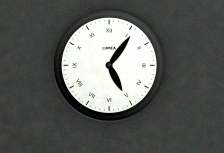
**5:06**
